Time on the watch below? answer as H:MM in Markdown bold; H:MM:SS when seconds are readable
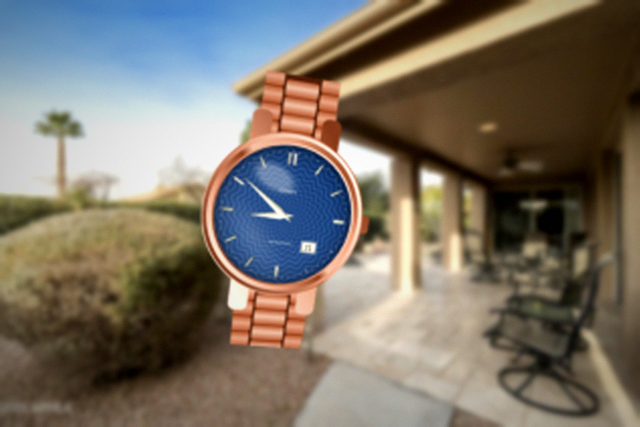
**8:51**
